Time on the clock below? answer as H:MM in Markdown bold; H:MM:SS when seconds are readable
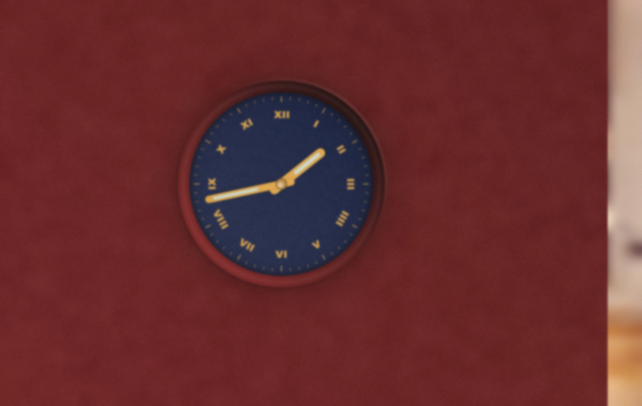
**1:43**
